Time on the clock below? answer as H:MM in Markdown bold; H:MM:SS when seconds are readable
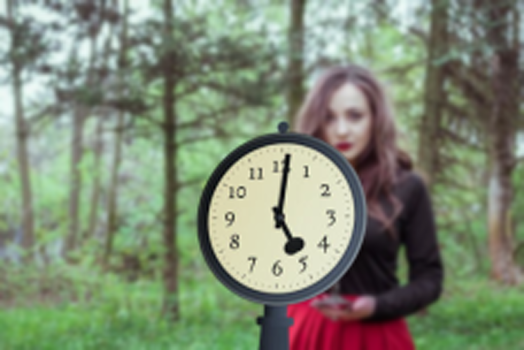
**5:01**
